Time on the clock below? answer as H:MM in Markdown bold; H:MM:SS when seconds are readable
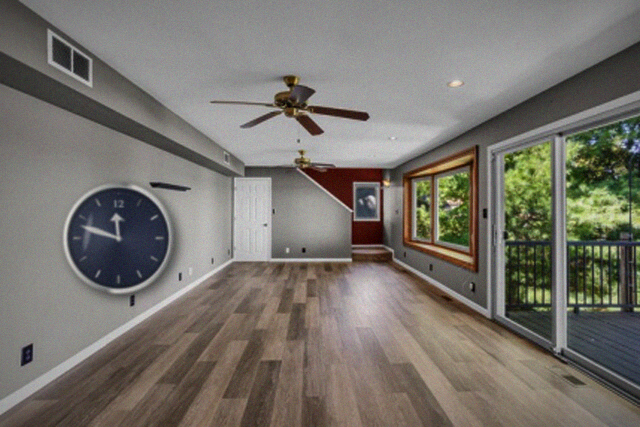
**11:48**
